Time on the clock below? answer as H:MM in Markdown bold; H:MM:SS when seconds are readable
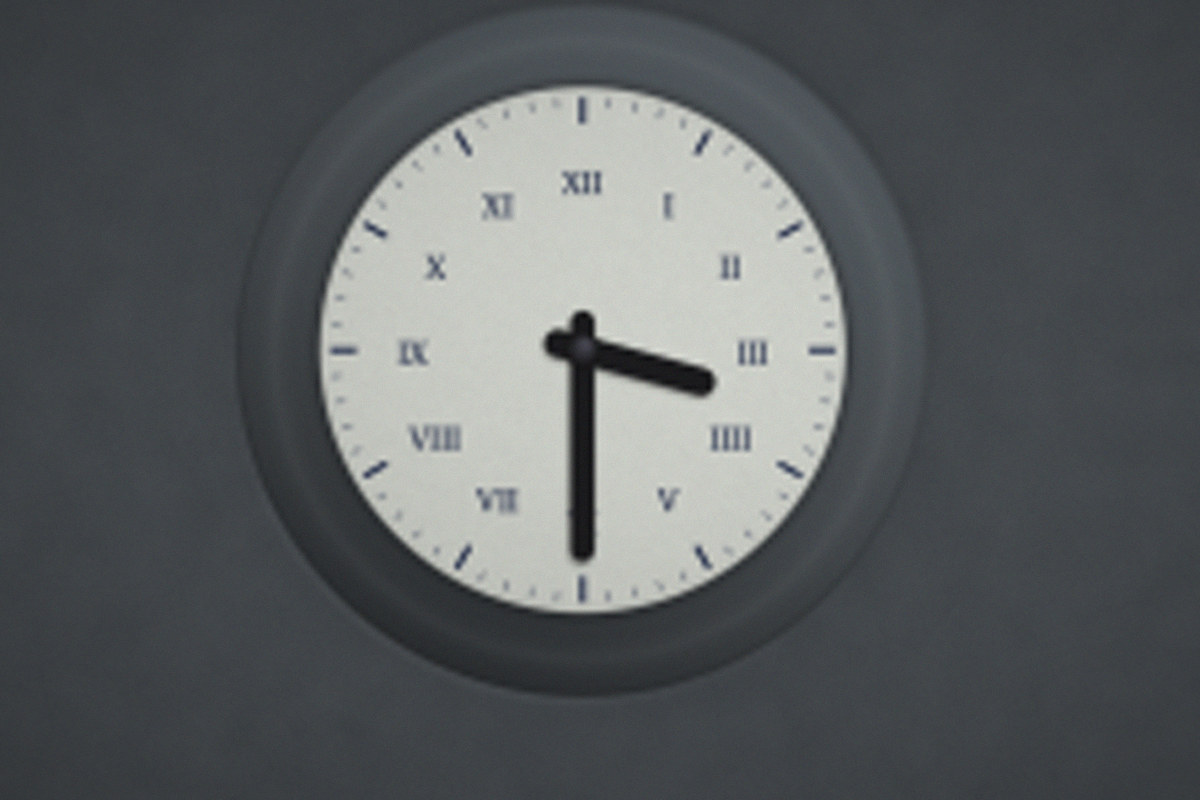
**3:30**
